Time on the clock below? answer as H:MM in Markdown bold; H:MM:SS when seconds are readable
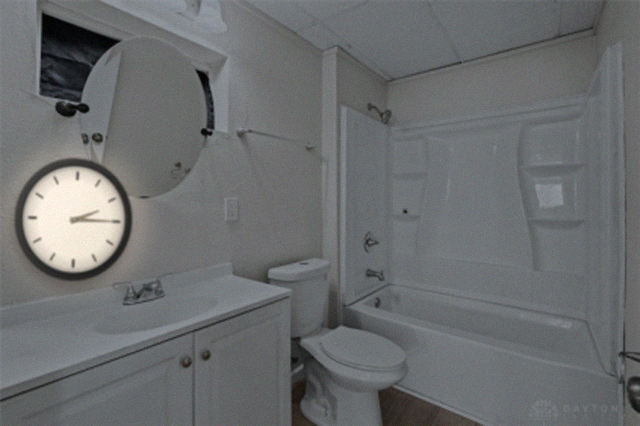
**2:15**
